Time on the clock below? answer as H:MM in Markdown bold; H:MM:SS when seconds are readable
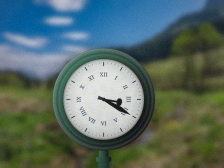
**3:20**
